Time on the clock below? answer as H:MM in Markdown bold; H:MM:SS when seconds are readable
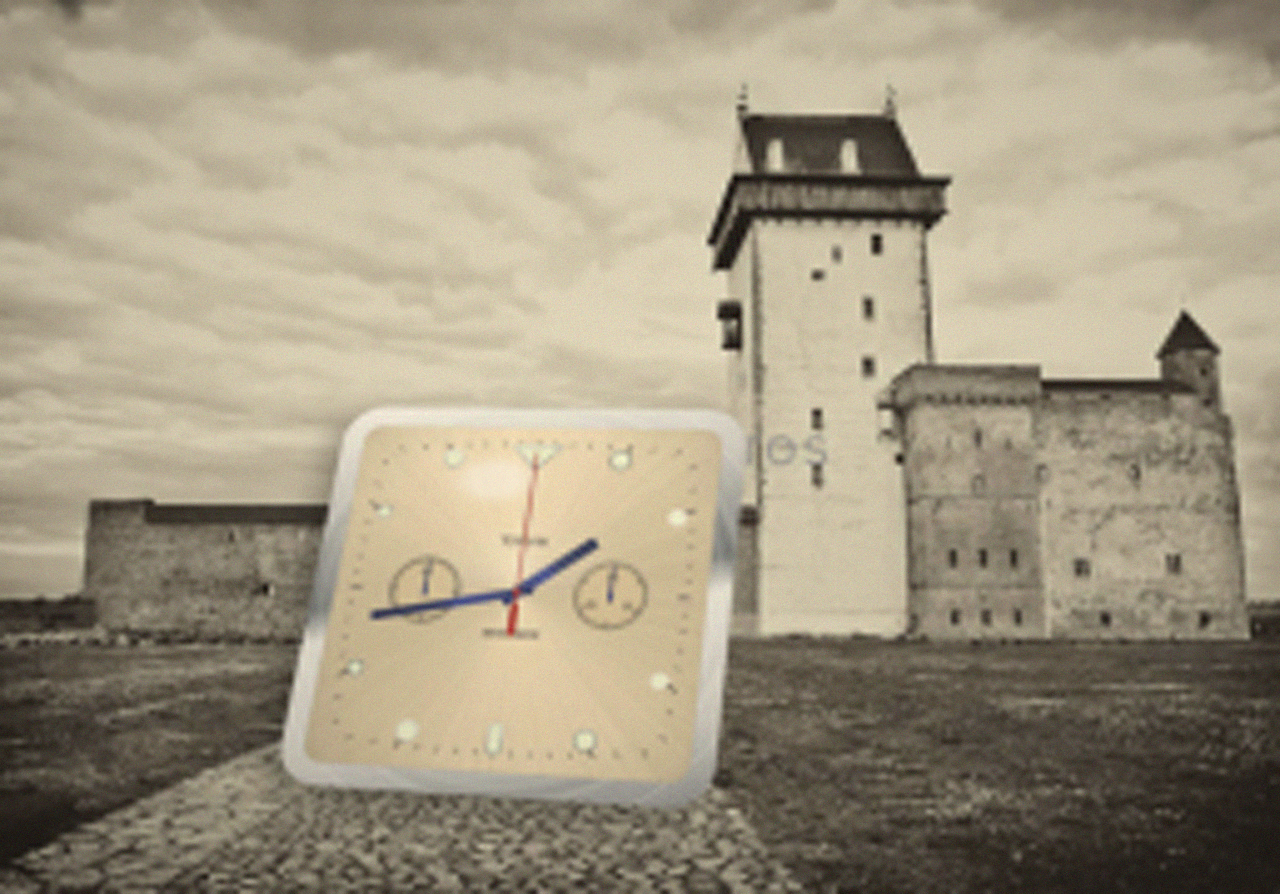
**1:43**
